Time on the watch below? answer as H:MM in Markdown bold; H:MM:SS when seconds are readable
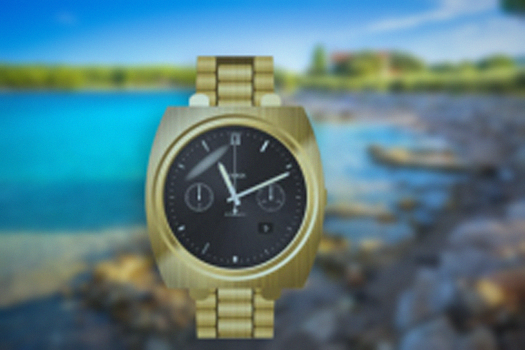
**11:11**
